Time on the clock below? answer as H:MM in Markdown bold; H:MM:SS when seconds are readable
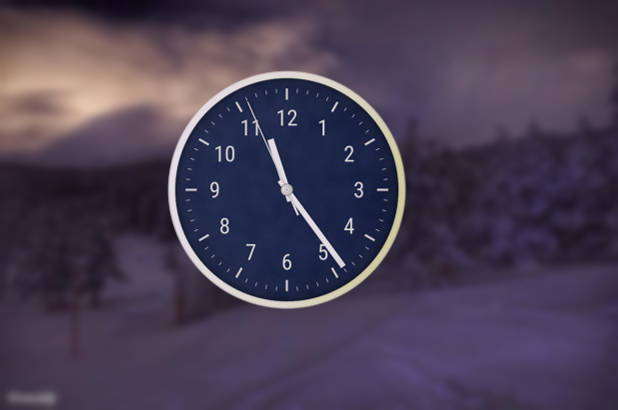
**11:23:56**
